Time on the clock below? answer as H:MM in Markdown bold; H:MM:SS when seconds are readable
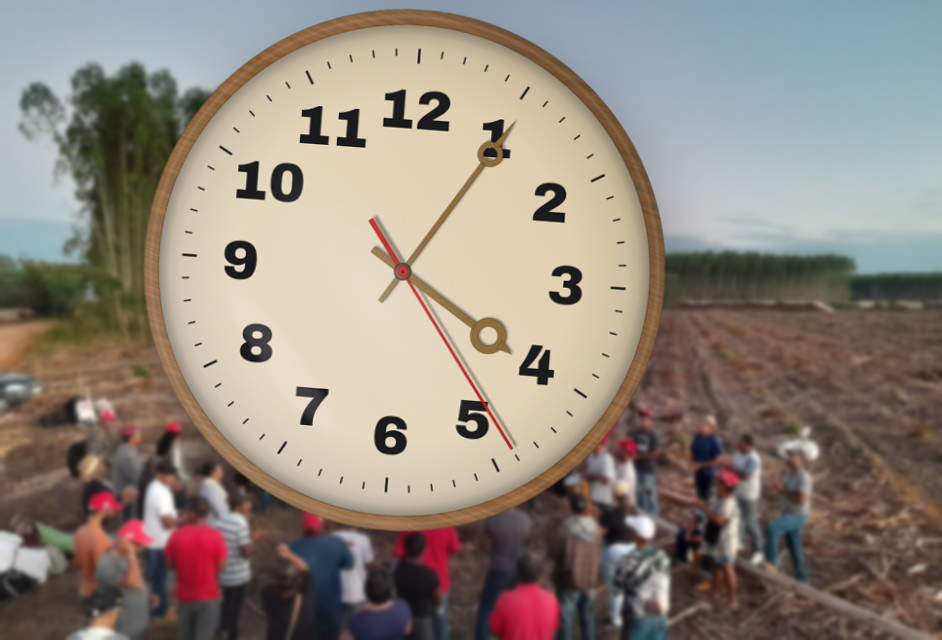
**4:05:24**
